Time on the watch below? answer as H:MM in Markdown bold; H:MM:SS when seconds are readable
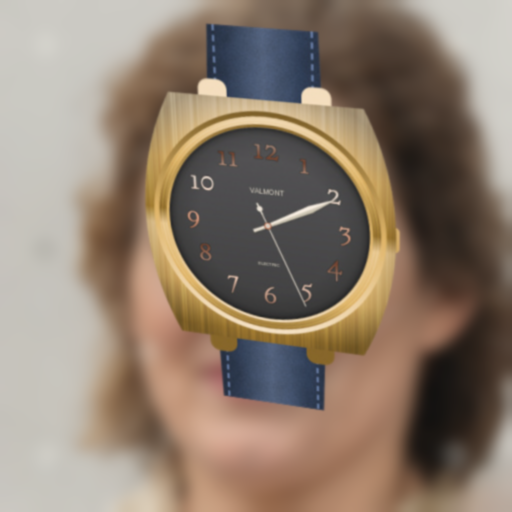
**2:10:26**
